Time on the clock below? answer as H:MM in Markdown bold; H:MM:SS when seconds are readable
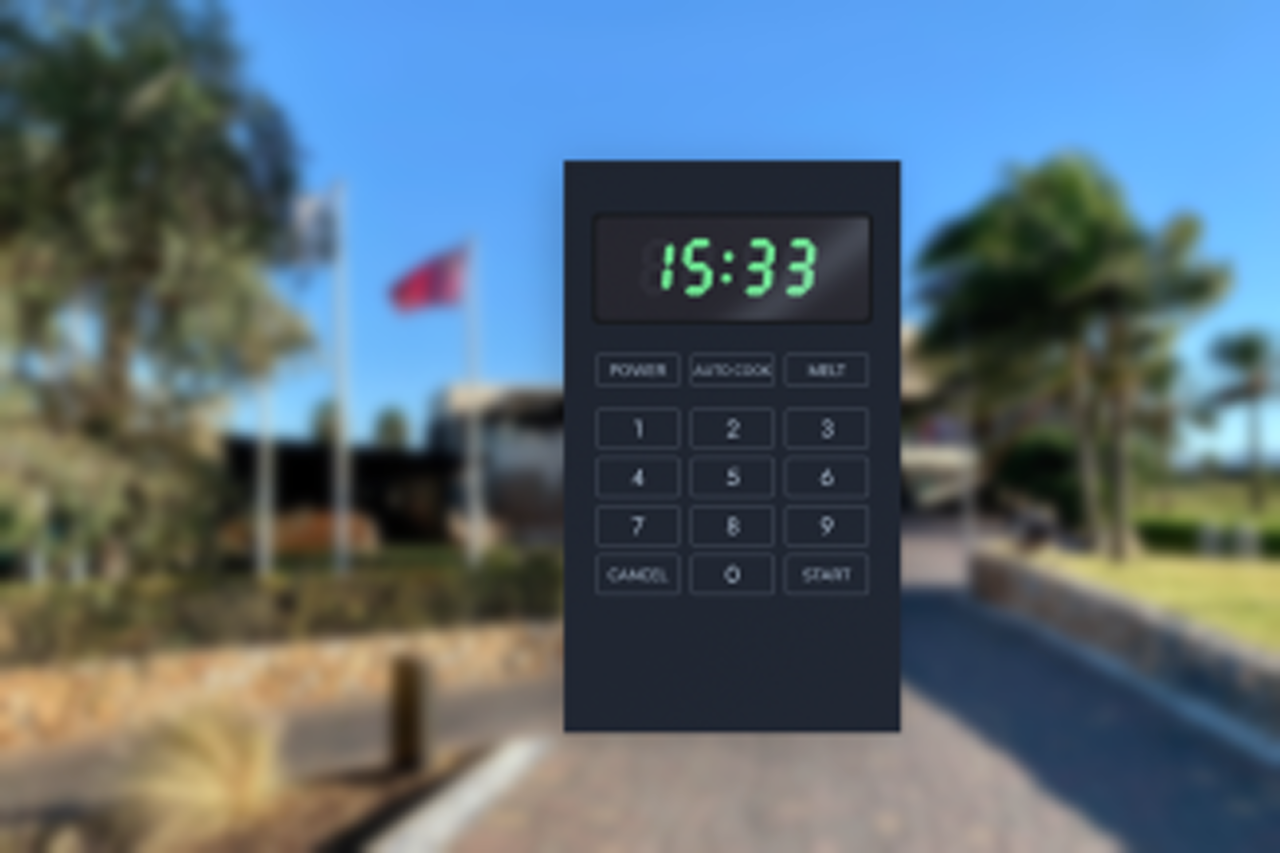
**15:33**
